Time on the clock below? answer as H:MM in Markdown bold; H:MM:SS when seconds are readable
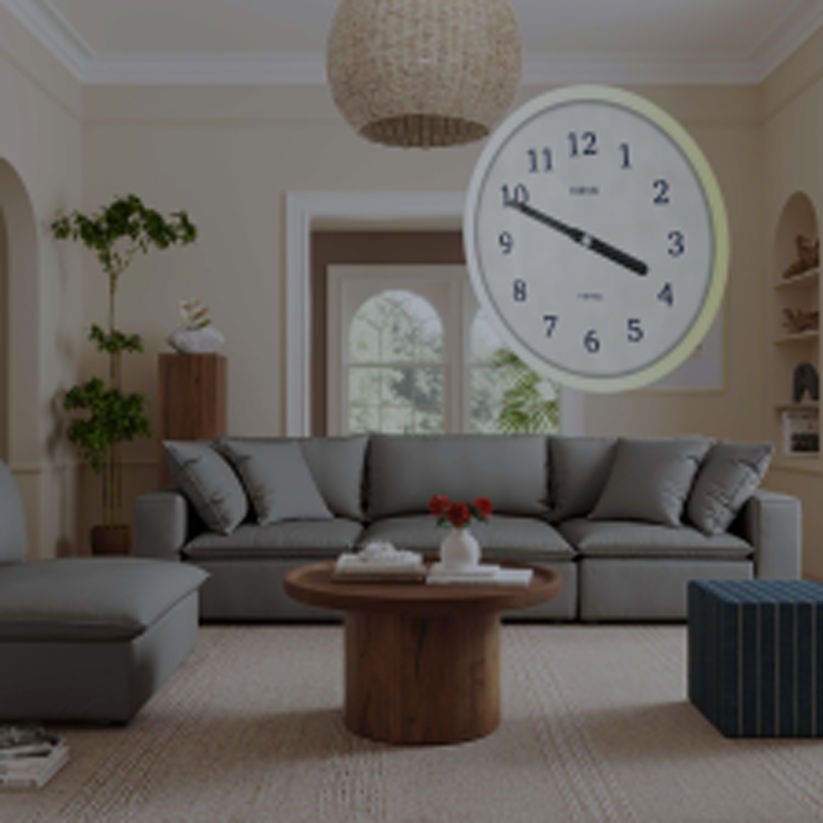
**3:49**
